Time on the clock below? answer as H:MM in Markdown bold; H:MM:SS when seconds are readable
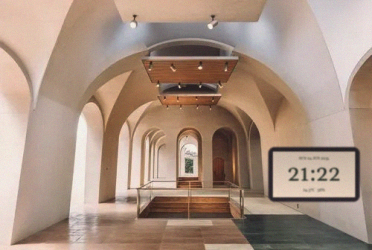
**21:22**
